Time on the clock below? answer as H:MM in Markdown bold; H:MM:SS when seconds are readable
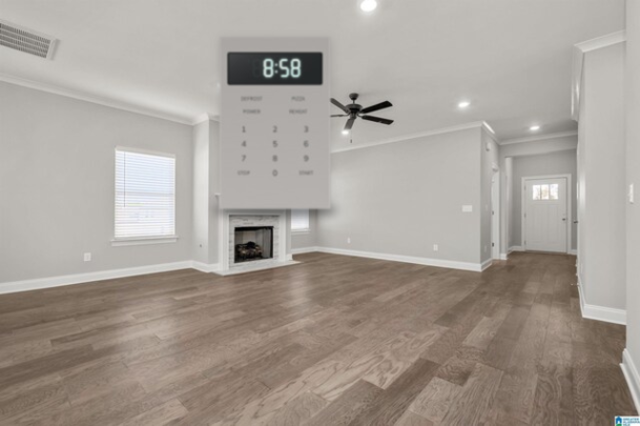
**8:58**
